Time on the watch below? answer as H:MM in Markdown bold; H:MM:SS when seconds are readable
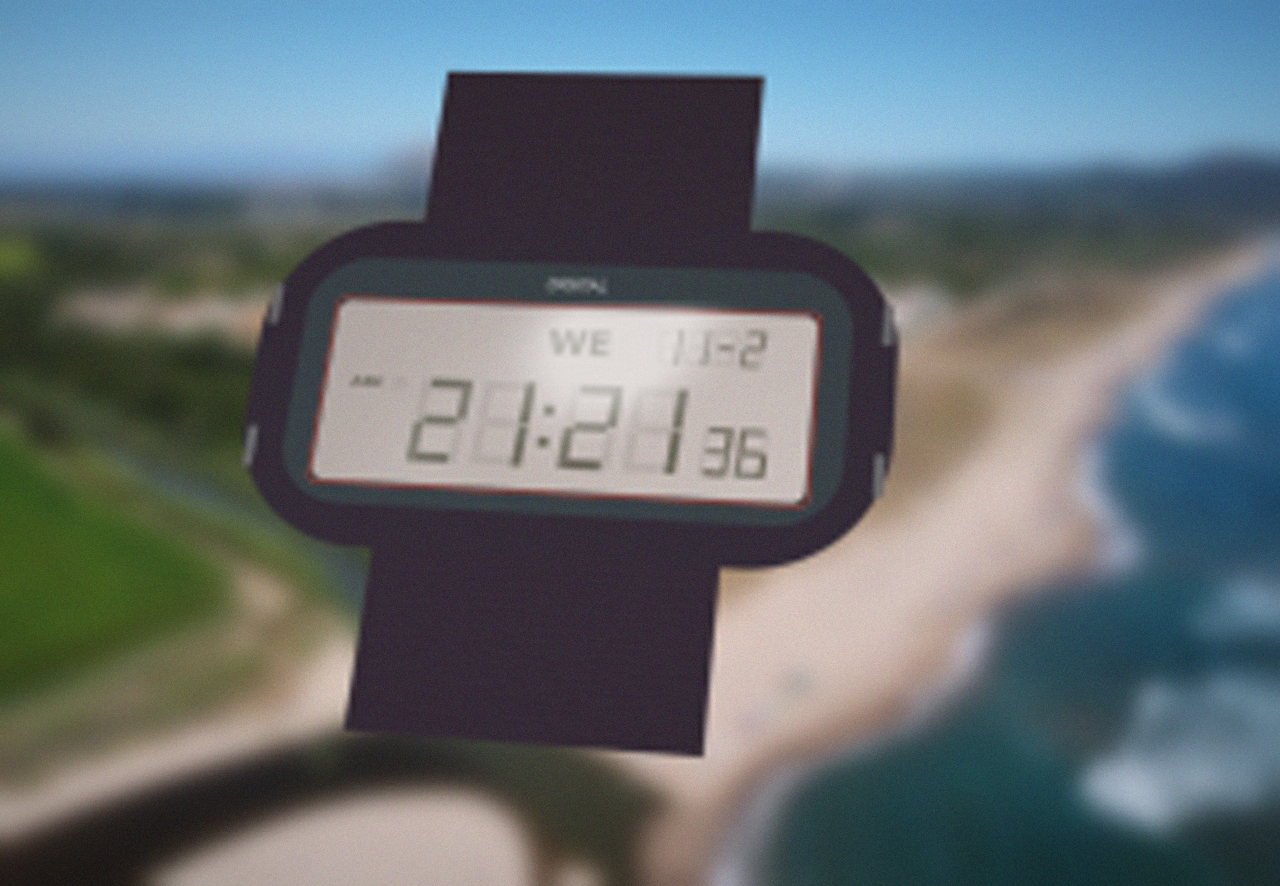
**21:21:36**
